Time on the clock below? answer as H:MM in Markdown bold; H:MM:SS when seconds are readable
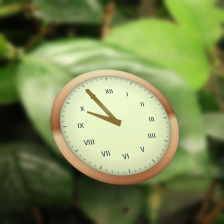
**9:55**
